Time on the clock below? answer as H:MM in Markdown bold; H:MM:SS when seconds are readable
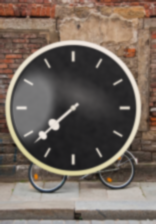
**7:38**
